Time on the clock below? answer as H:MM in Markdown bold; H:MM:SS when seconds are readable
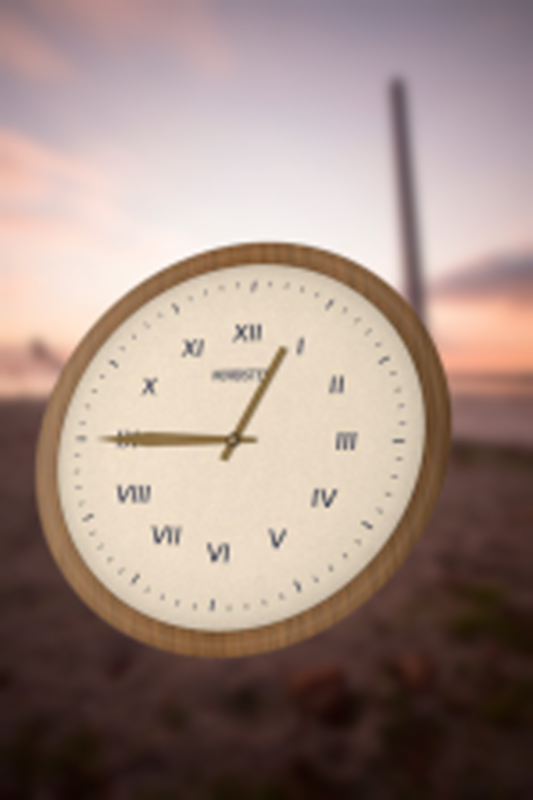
**12:45**
